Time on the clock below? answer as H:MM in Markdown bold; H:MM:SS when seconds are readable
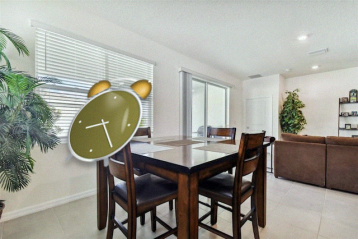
**8:23**
